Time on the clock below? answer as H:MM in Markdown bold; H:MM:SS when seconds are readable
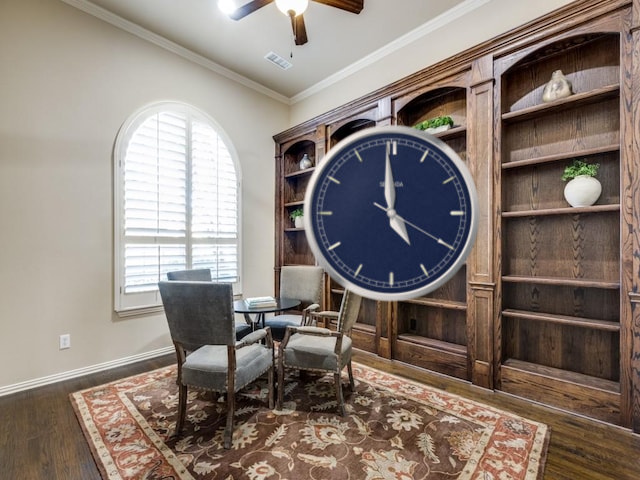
**4:59:20**
